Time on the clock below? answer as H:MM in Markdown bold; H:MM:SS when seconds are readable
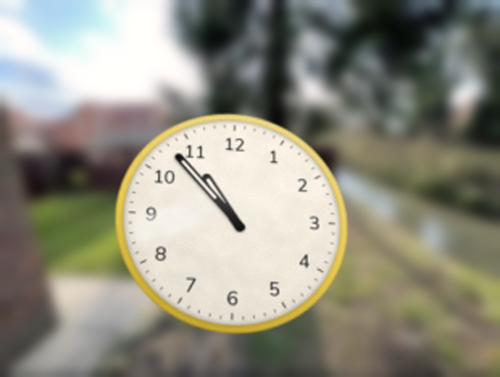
**10:53**
